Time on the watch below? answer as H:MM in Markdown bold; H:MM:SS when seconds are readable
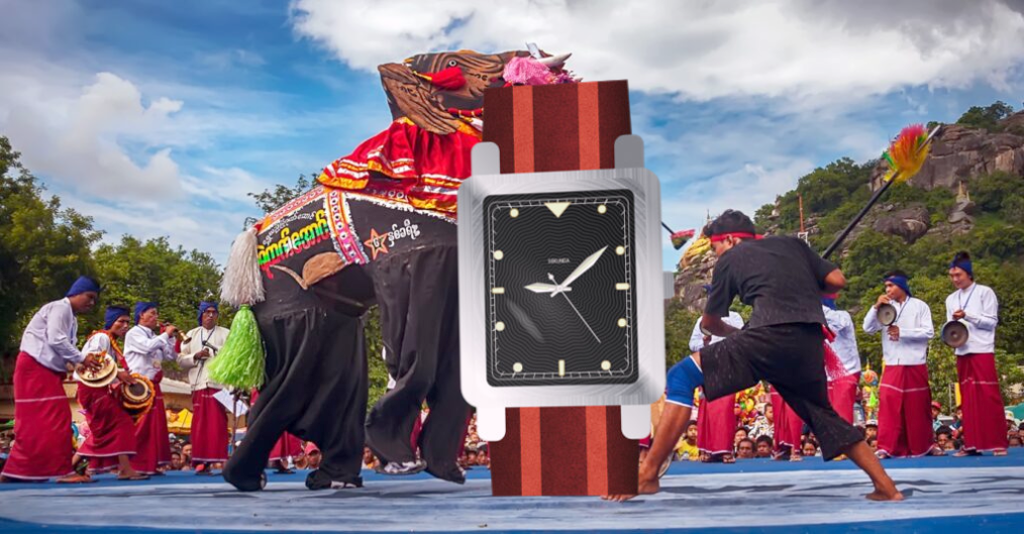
**9:08:24**
